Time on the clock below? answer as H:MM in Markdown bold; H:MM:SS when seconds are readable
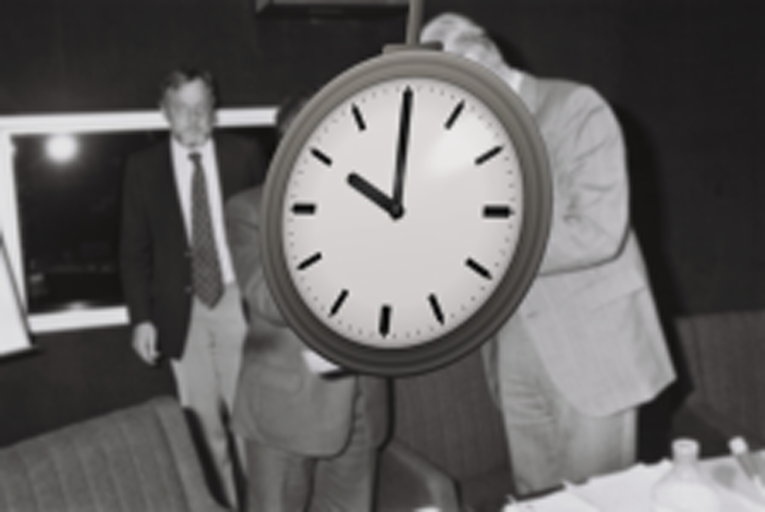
**10:00**
